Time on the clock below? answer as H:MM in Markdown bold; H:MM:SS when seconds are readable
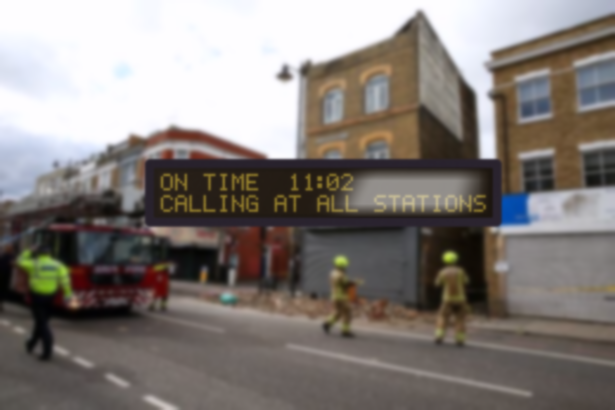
**11:02**
